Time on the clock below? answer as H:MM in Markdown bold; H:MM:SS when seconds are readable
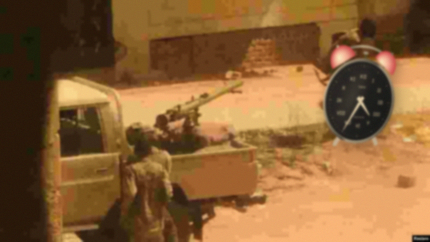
**4:35**
